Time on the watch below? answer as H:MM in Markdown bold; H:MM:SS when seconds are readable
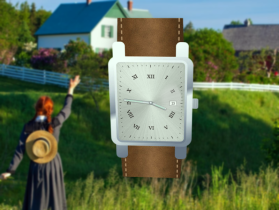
**3:46**
